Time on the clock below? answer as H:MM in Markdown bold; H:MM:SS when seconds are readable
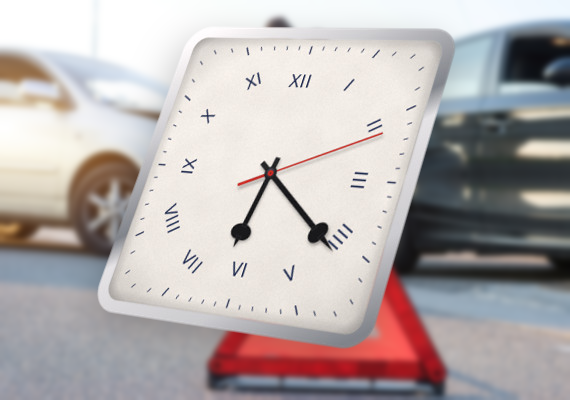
**6:21:11**
